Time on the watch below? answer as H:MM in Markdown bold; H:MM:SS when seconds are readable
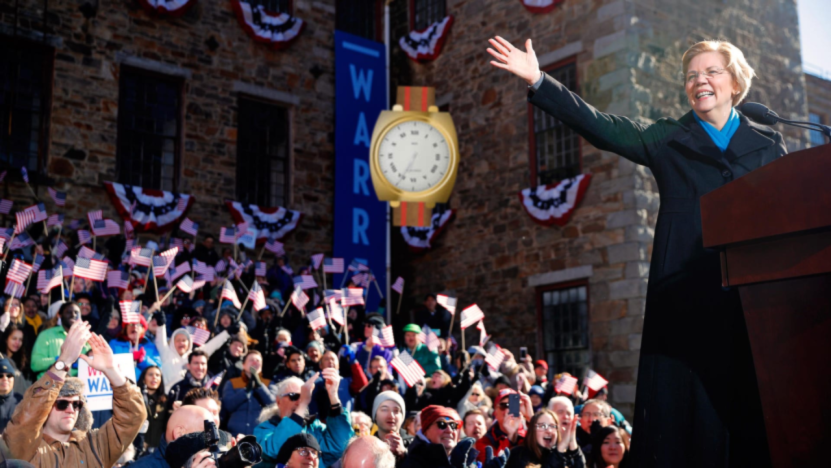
**6:35**
